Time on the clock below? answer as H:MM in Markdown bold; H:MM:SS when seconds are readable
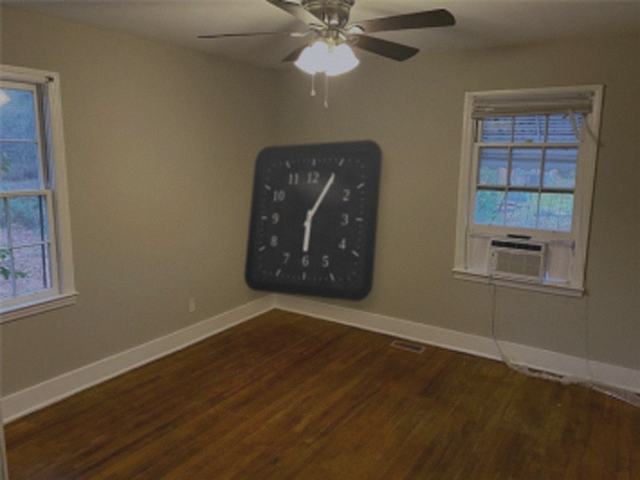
**6:05**
